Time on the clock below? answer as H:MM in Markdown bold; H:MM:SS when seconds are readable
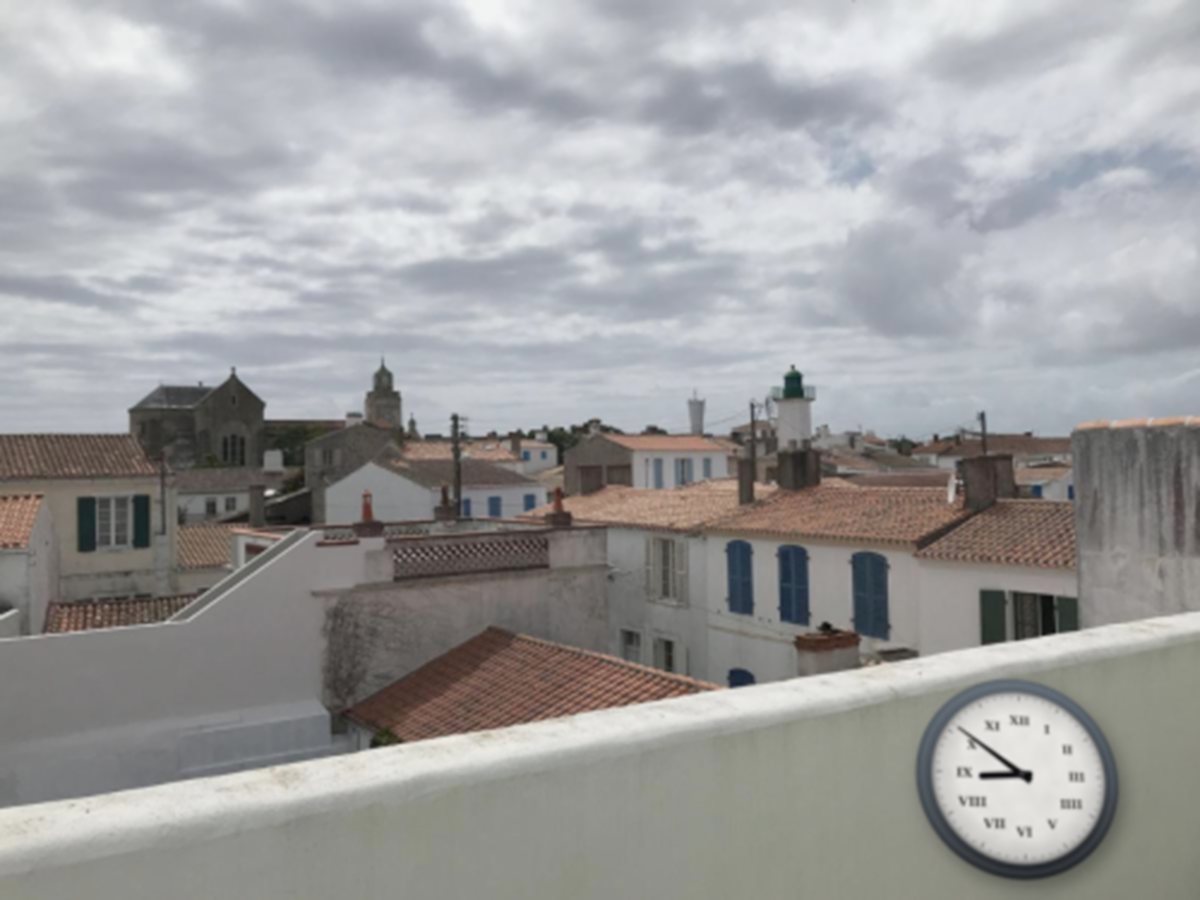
**8:51**
